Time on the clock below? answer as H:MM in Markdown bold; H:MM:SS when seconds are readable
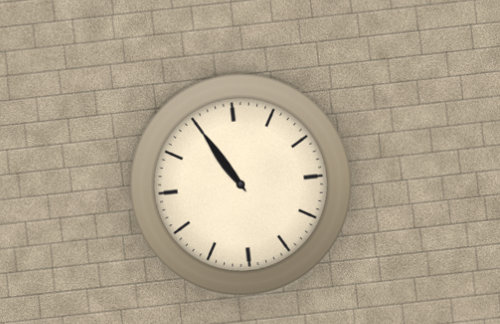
**10:55**
